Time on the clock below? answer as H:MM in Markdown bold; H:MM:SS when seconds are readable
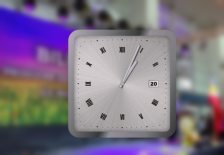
**1:04**
